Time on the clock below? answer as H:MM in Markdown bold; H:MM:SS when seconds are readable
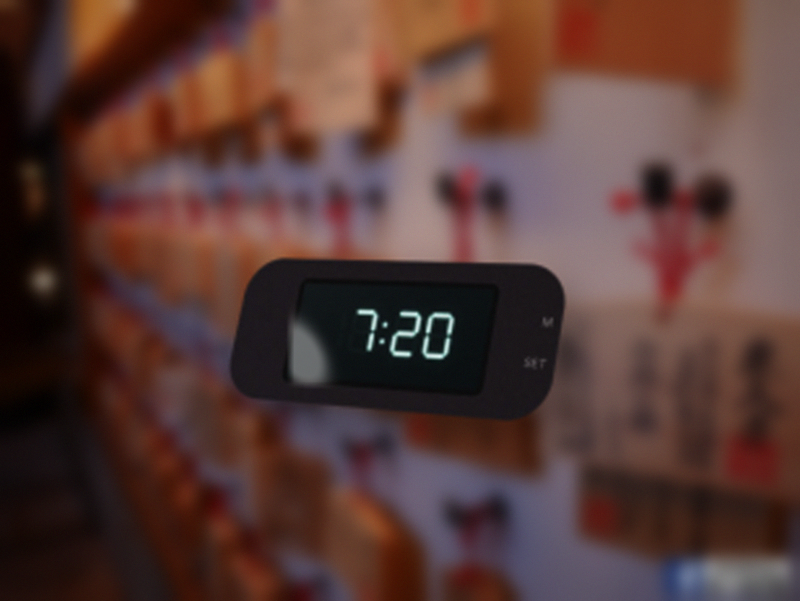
**7:20**
